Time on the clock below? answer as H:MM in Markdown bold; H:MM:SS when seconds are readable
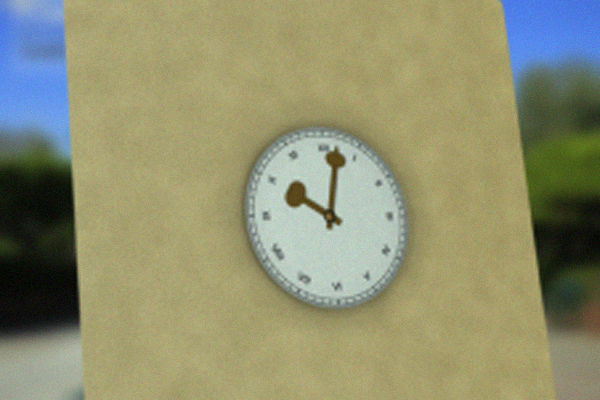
**10:02**
